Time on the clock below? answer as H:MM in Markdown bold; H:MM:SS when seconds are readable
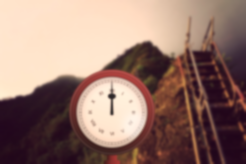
**12:00**
